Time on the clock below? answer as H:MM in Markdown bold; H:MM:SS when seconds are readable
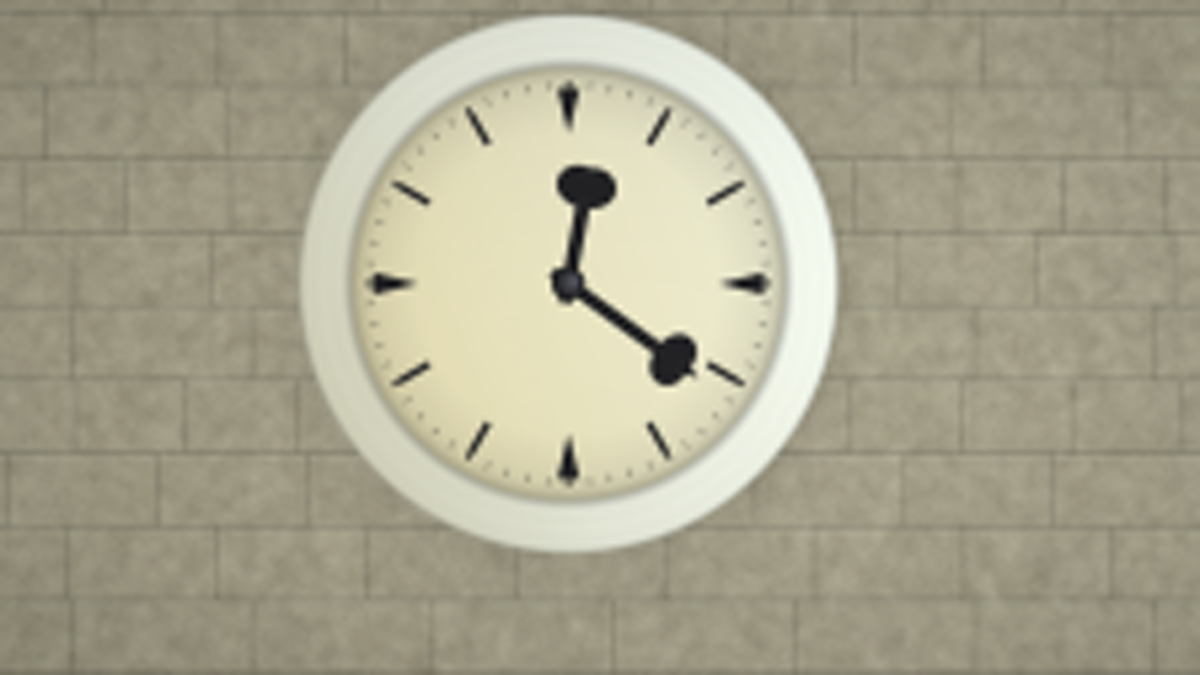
**12:21**
